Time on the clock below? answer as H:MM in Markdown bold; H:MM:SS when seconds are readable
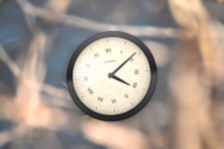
**4:09**
